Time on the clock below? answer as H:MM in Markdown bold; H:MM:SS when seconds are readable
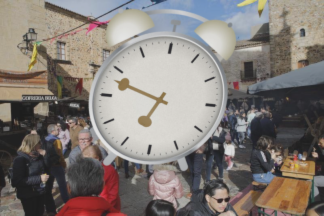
**6:48**
